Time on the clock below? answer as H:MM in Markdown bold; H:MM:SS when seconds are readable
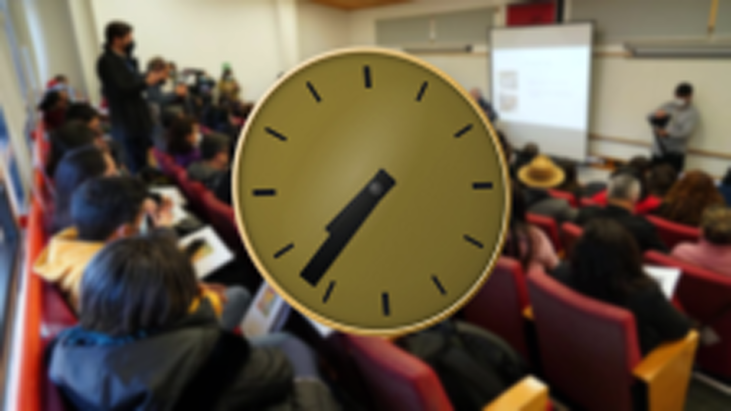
**7:37**
